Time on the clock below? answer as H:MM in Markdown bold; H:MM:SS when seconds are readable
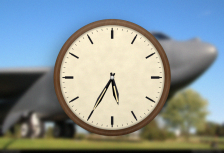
**5:35**
